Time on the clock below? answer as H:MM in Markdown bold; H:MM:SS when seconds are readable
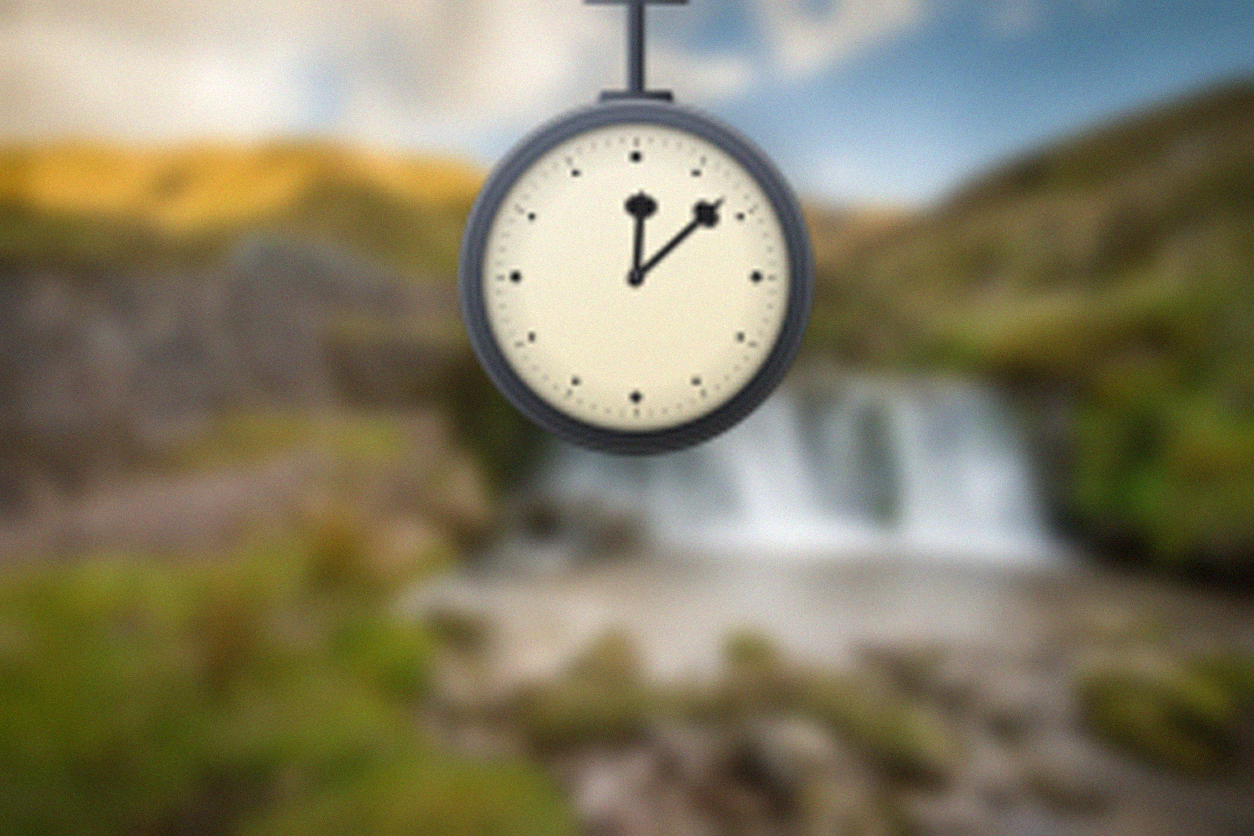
**12:08**
